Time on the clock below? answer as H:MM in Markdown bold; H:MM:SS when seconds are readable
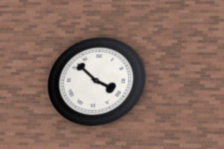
**3:52**
